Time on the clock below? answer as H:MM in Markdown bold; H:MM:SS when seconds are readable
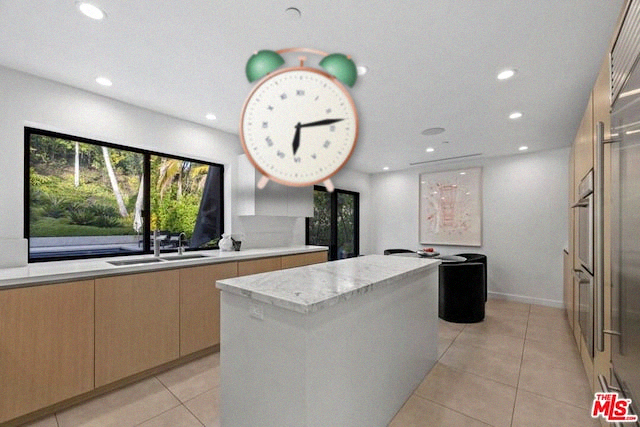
**6:13**
